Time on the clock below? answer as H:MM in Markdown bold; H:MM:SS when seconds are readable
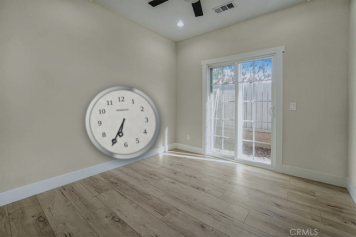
**6:35**
